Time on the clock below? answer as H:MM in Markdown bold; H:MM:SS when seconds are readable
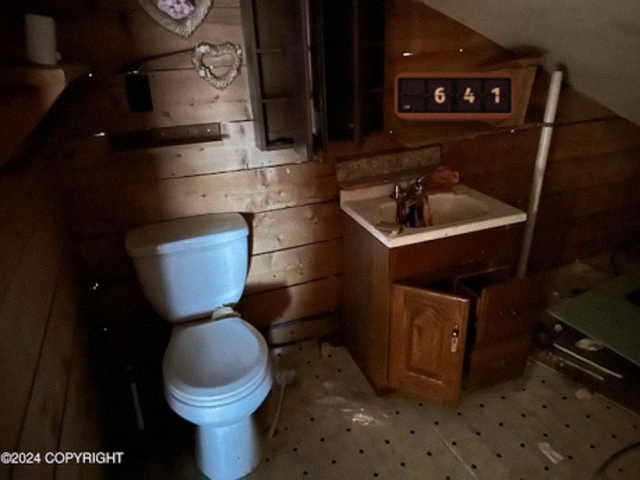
**6:41**
